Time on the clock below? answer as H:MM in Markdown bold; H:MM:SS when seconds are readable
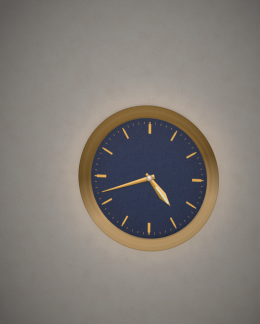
**4:42**
